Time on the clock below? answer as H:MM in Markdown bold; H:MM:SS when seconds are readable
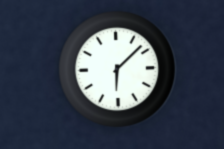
**6:08**
